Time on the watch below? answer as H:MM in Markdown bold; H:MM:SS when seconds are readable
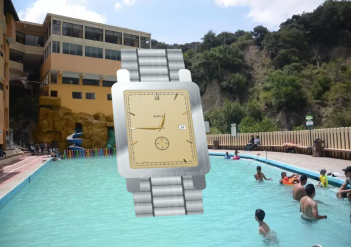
**12:45**
